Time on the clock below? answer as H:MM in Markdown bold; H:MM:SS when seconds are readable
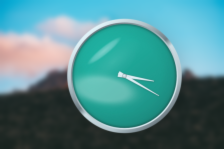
**3:20**
